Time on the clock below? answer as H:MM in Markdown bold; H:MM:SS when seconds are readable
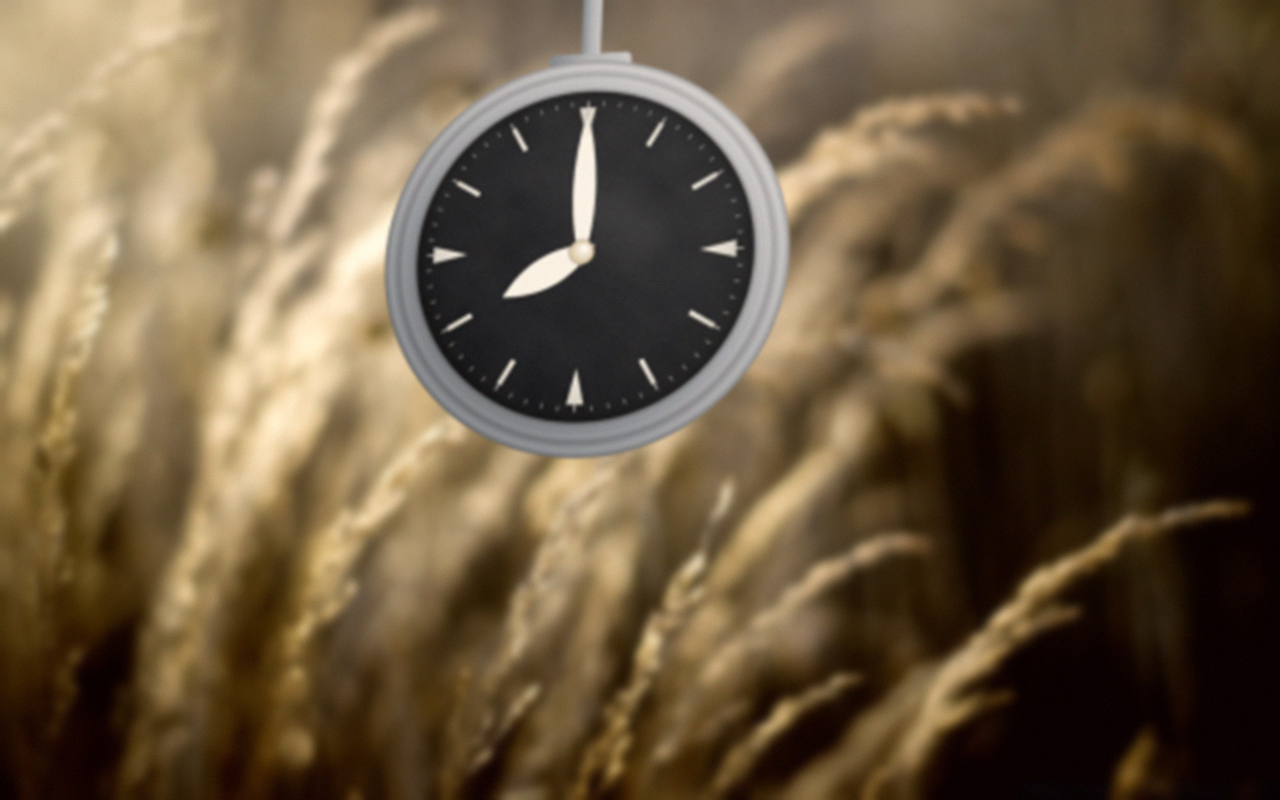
**8:00**
